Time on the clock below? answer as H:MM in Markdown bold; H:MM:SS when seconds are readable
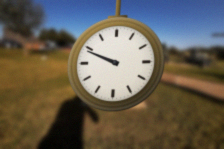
**9:49**
